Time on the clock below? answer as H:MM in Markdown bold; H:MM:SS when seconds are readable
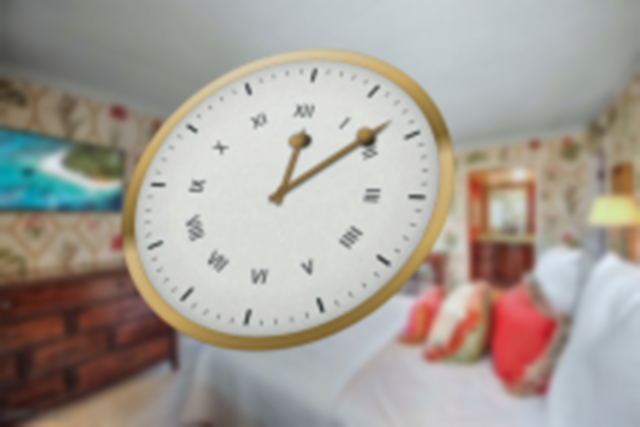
**12:08**
